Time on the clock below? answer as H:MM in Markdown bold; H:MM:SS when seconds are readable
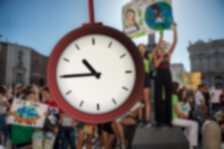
**10:45**
